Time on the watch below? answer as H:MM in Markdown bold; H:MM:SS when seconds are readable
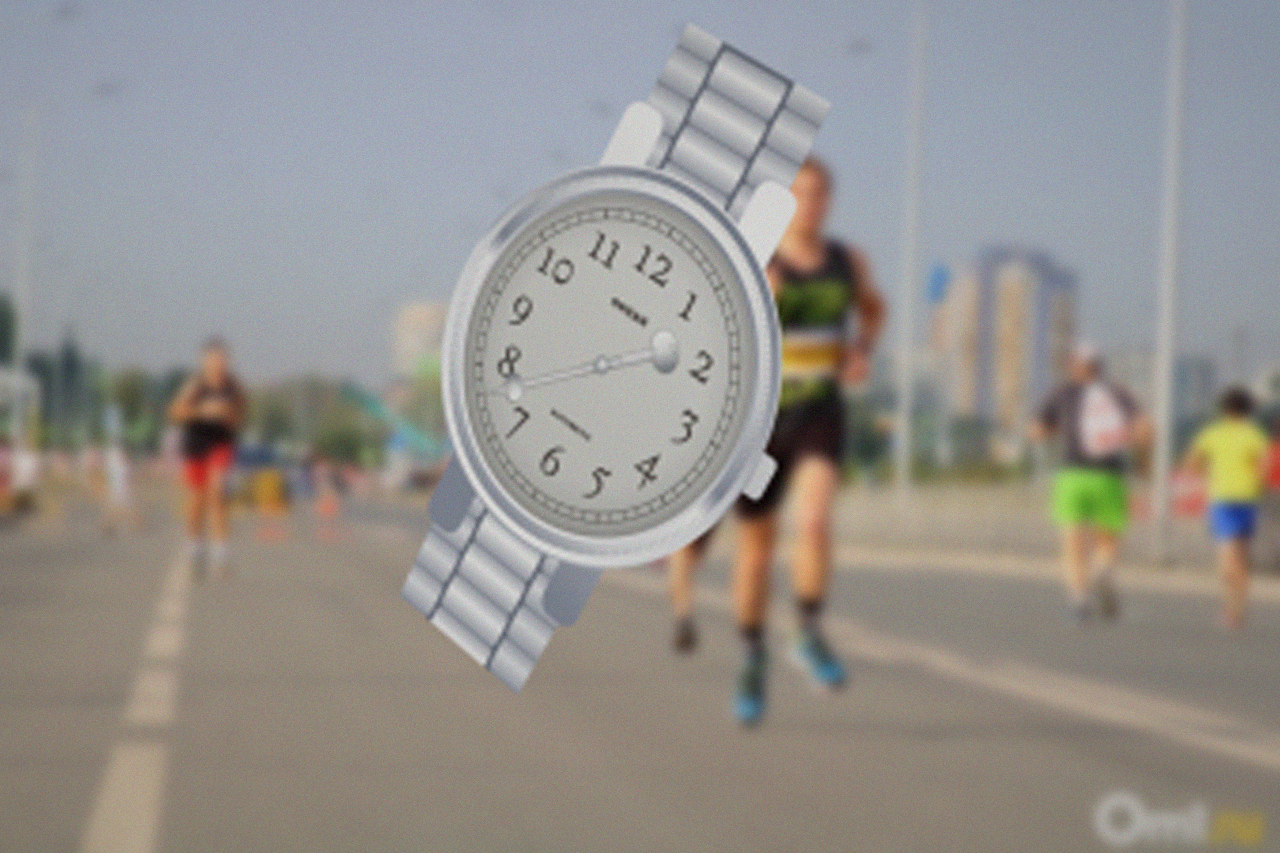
**1:38**
